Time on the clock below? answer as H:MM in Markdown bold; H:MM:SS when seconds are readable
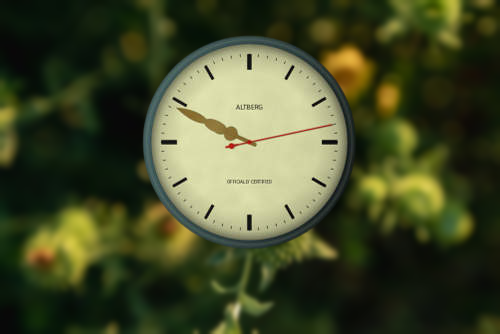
**9:49:13**
